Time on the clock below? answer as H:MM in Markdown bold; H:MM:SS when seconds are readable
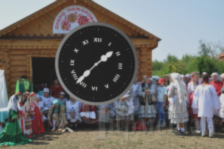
**1:37**
